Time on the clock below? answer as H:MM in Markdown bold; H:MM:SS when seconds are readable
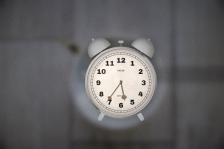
**5:36**
